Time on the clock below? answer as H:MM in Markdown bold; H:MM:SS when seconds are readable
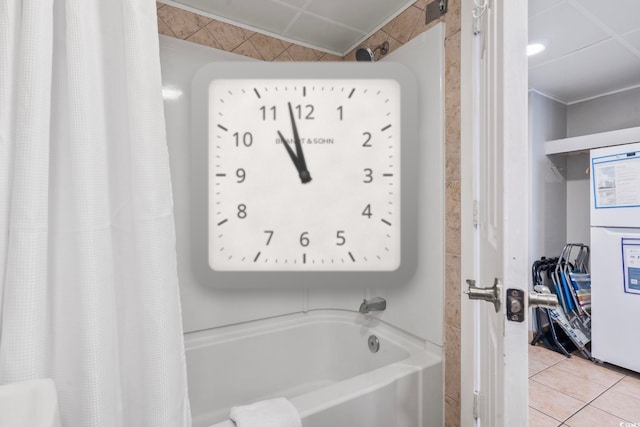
**10:58**
